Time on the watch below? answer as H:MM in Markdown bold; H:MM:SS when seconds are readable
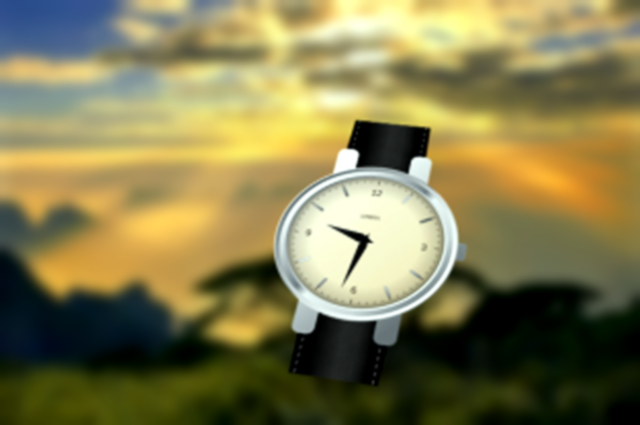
**9:32**
